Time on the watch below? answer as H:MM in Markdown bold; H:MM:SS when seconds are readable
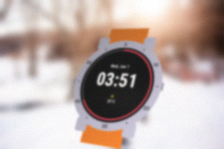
**3:51**
